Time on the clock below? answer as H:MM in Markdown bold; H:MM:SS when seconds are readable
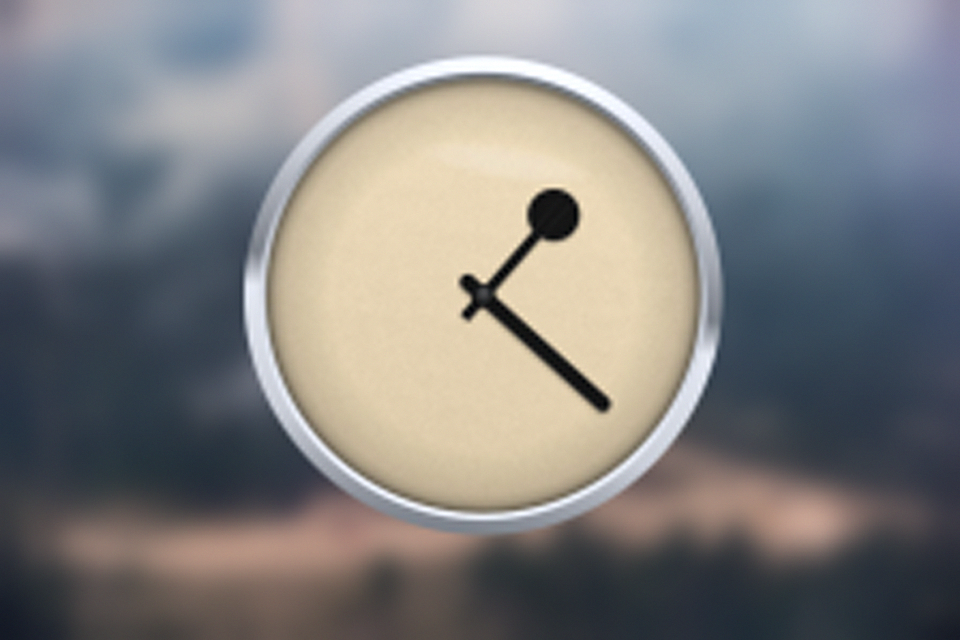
**1:22**
